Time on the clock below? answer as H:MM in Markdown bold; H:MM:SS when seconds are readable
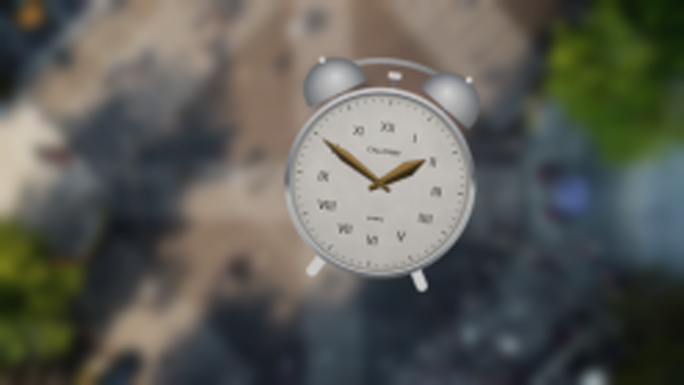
**1:50**
